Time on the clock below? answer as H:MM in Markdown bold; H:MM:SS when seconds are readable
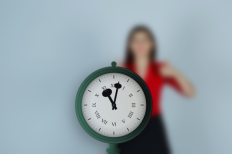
**11:02**
